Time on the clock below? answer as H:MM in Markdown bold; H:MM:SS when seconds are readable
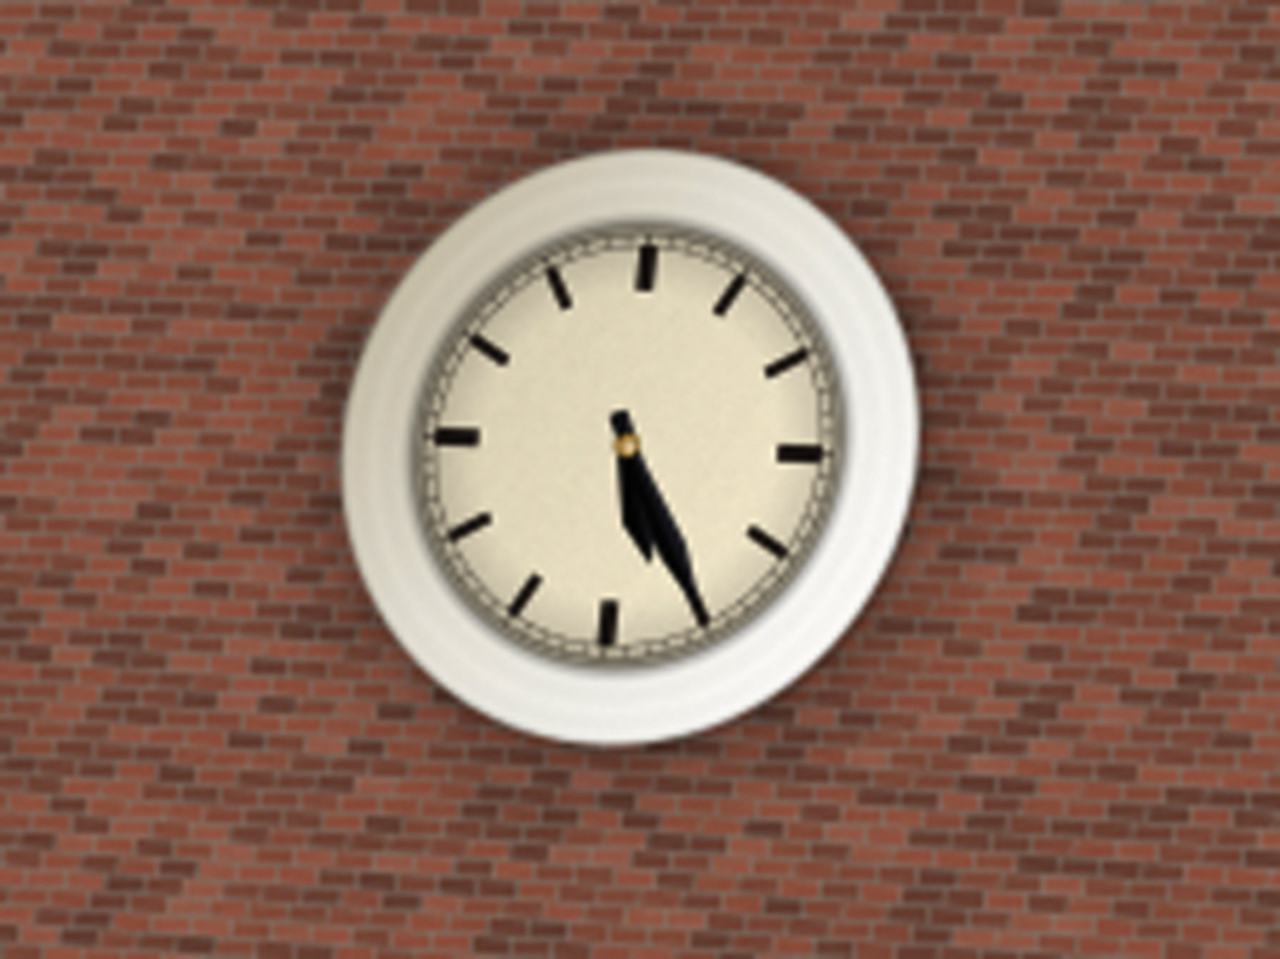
**5:25**
